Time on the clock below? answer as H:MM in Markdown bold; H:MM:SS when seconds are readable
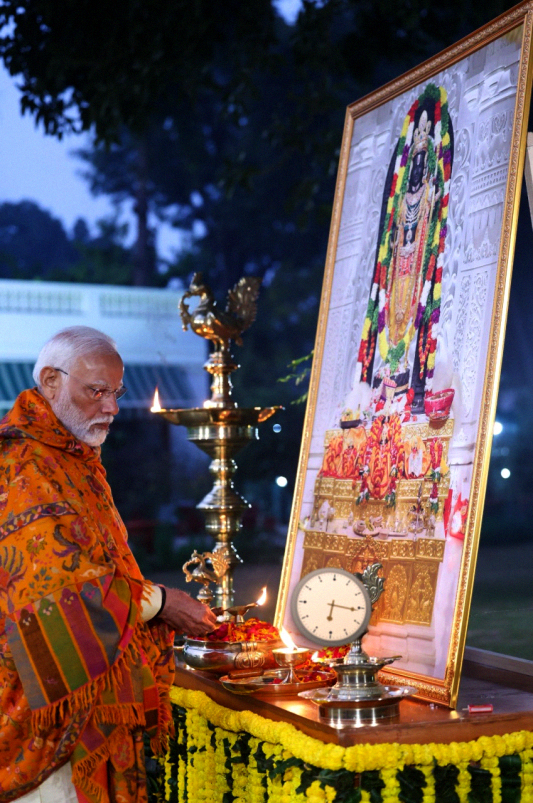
**6:16**
